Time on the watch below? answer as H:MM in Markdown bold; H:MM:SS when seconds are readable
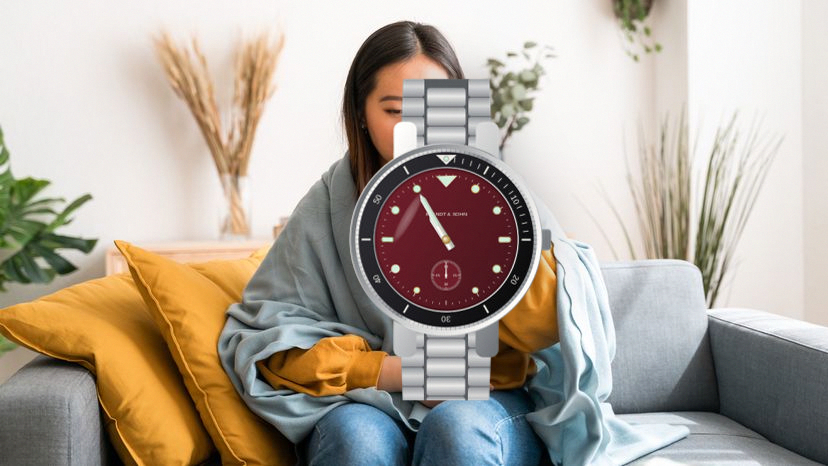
**10:55**
